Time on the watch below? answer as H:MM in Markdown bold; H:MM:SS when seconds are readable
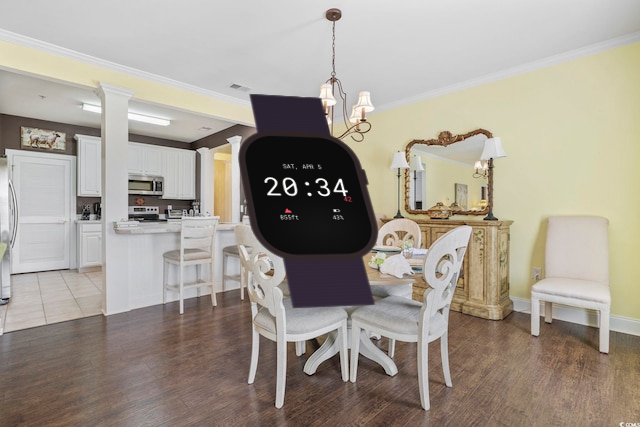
**20:34**
